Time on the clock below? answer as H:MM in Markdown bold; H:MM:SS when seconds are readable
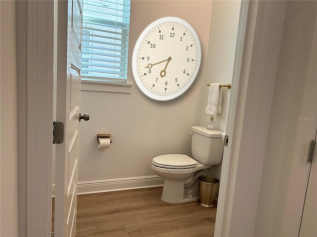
**6:42**
